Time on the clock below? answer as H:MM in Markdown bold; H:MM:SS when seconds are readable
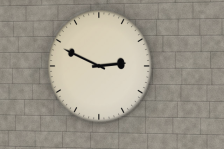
**2:49**
